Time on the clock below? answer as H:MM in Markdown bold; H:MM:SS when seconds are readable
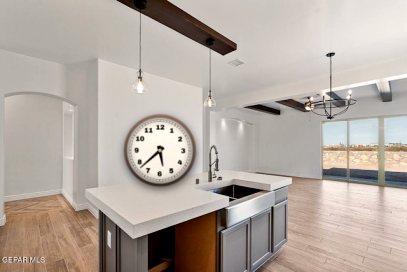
**5:38**
